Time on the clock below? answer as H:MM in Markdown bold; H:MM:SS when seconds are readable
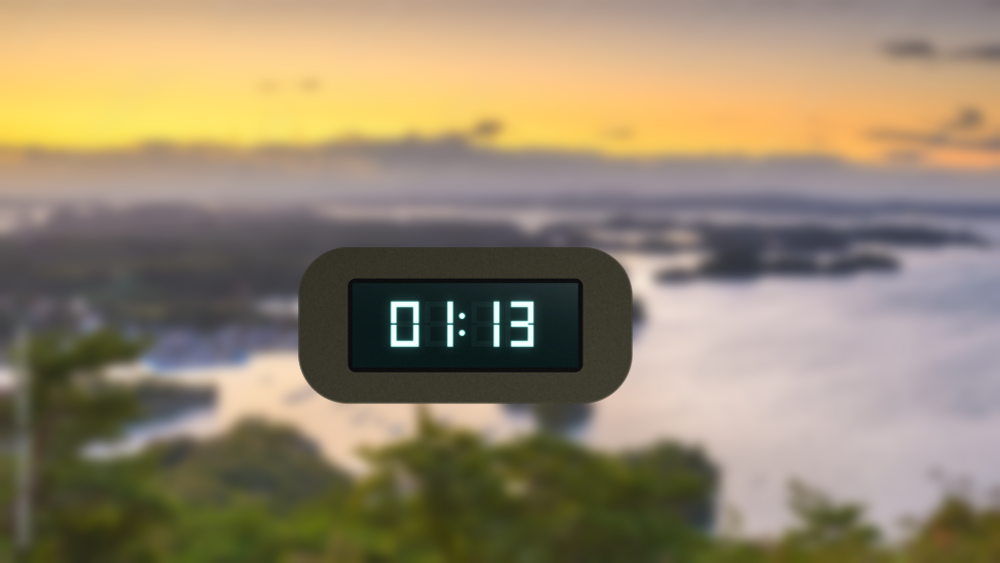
**1:13**
